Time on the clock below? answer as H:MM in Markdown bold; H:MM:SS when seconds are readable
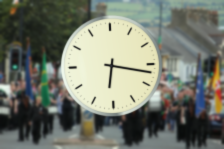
**6:17**
